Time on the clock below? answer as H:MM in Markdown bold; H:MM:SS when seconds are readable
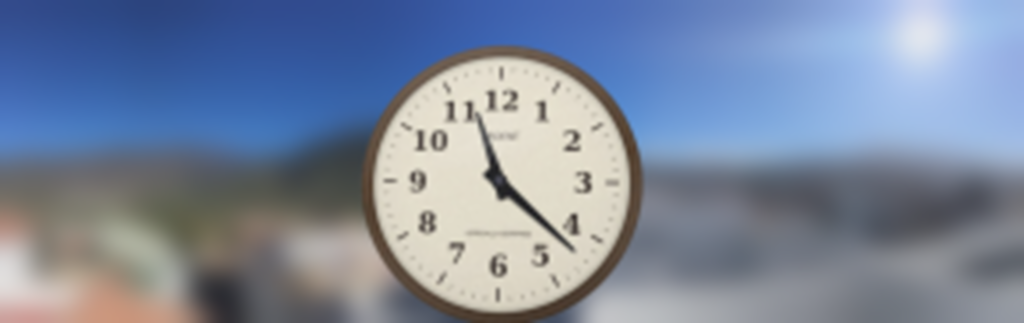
**11:22**
